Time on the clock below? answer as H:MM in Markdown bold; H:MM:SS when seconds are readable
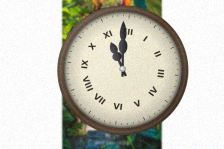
**10:59**
